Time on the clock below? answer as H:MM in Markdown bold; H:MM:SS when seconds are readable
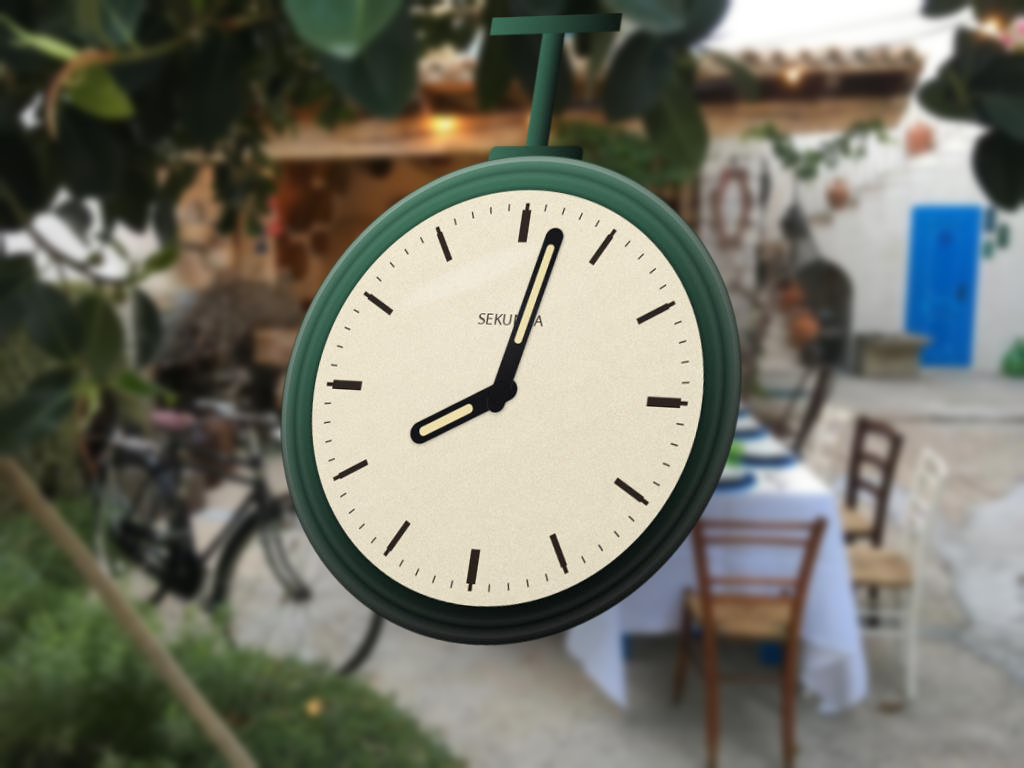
**8:02**
